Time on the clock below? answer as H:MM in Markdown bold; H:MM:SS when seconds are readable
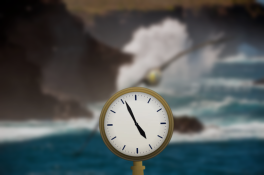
**4:56**
